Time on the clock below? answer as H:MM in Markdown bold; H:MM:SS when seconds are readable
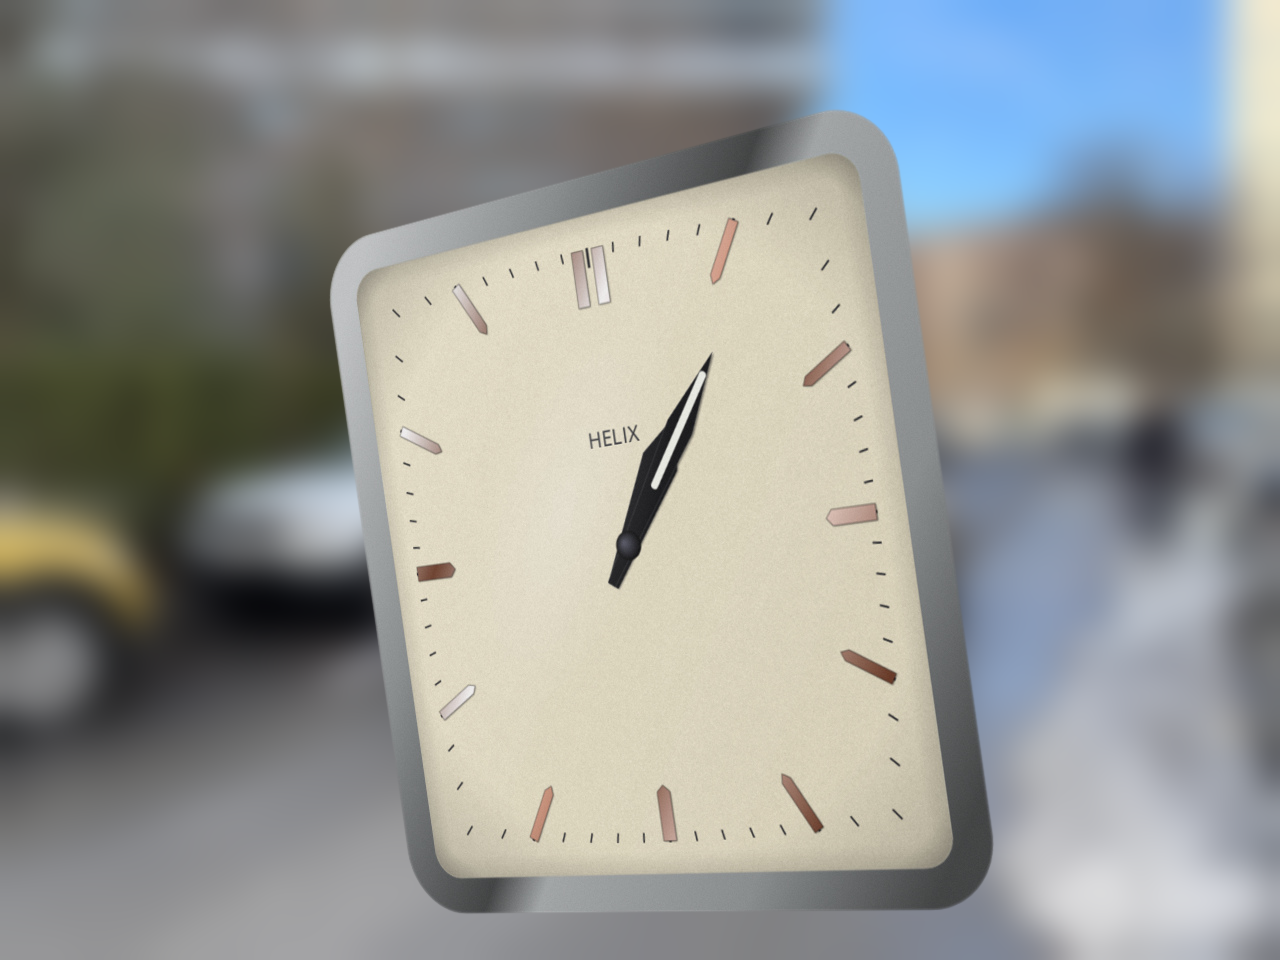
**1:06**
